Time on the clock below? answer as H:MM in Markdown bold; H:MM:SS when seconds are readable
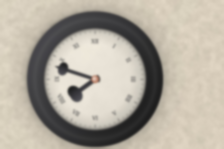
**7:48**
